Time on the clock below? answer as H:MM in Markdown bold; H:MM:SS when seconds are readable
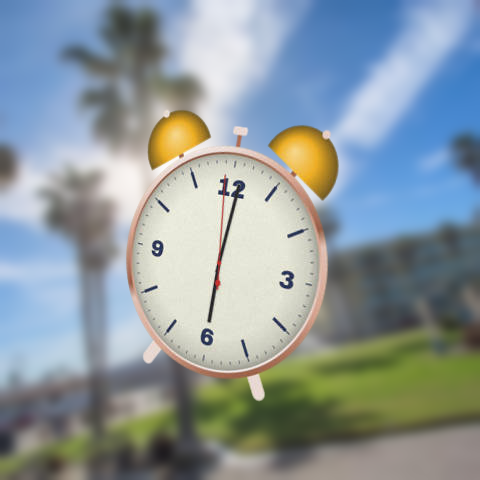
**6:00:59**
